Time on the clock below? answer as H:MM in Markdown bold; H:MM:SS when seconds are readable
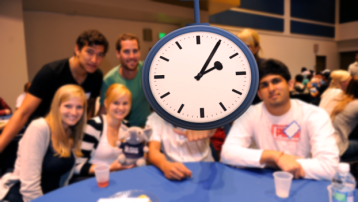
**2:05**
